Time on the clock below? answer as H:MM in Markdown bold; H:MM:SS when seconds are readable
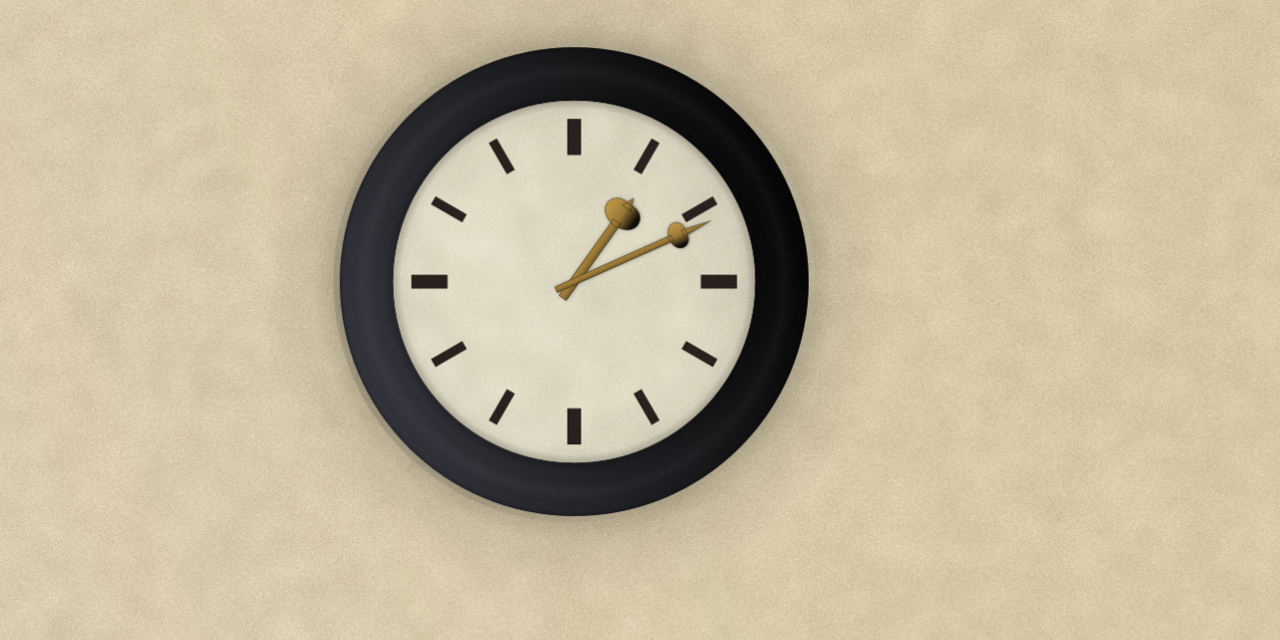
**1:11**
